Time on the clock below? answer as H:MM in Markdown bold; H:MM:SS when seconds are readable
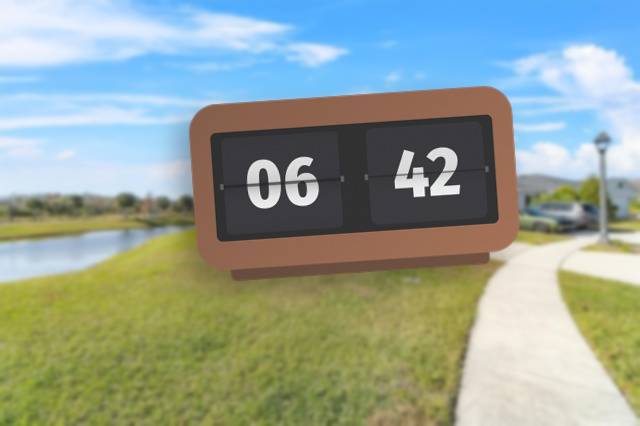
**6:42**
